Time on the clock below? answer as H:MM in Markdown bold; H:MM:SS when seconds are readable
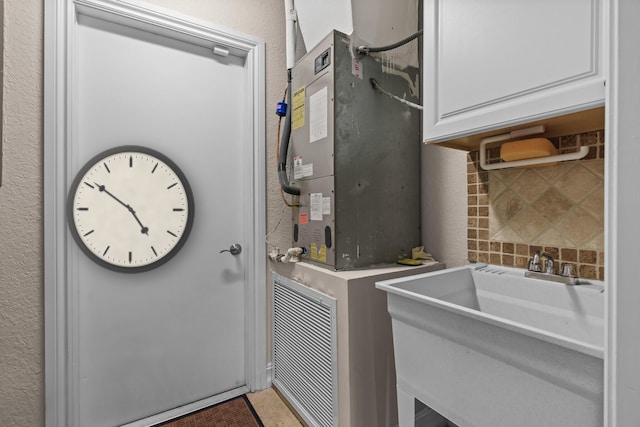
**4:51**
